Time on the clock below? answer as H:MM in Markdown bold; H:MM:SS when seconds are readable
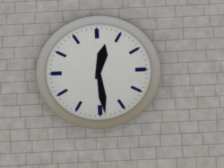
**12:29**
